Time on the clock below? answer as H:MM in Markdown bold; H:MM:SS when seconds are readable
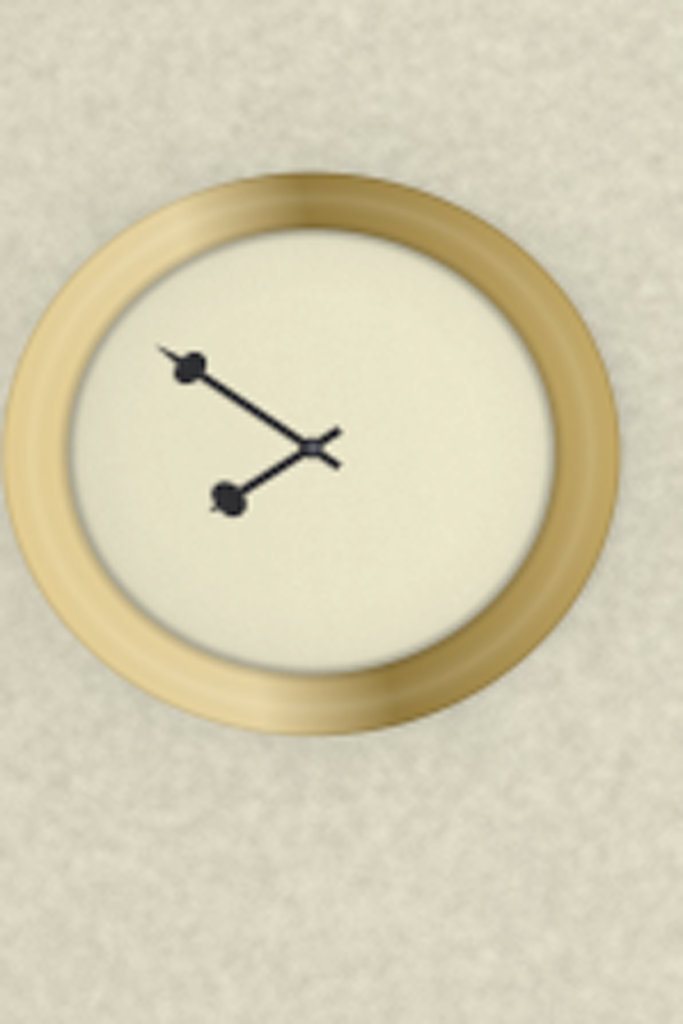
**7:51**
